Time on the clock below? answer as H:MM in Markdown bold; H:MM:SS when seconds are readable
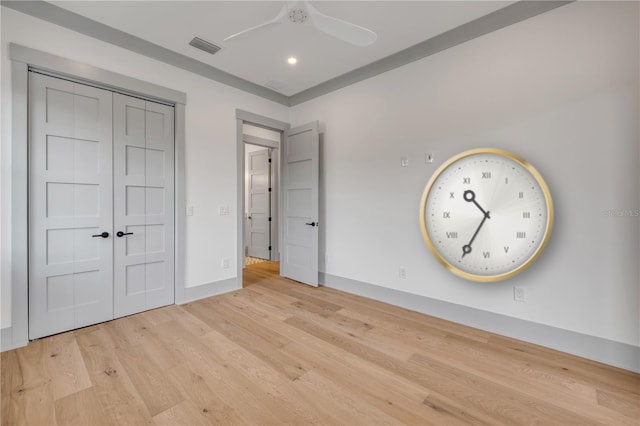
**10:35**
